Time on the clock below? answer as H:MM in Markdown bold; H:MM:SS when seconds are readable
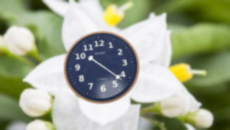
**10:22**
